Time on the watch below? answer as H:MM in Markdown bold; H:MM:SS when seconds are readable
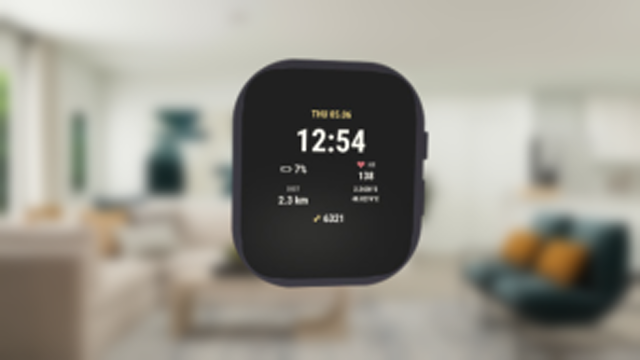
**12:54**
